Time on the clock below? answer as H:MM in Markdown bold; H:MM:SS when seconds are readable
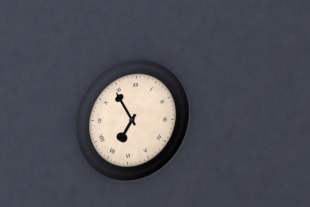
**6:54**
